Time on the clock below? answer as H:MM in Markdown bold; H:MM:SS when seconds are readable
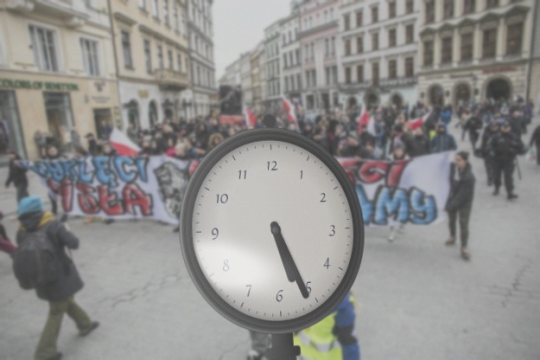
**5:26**
